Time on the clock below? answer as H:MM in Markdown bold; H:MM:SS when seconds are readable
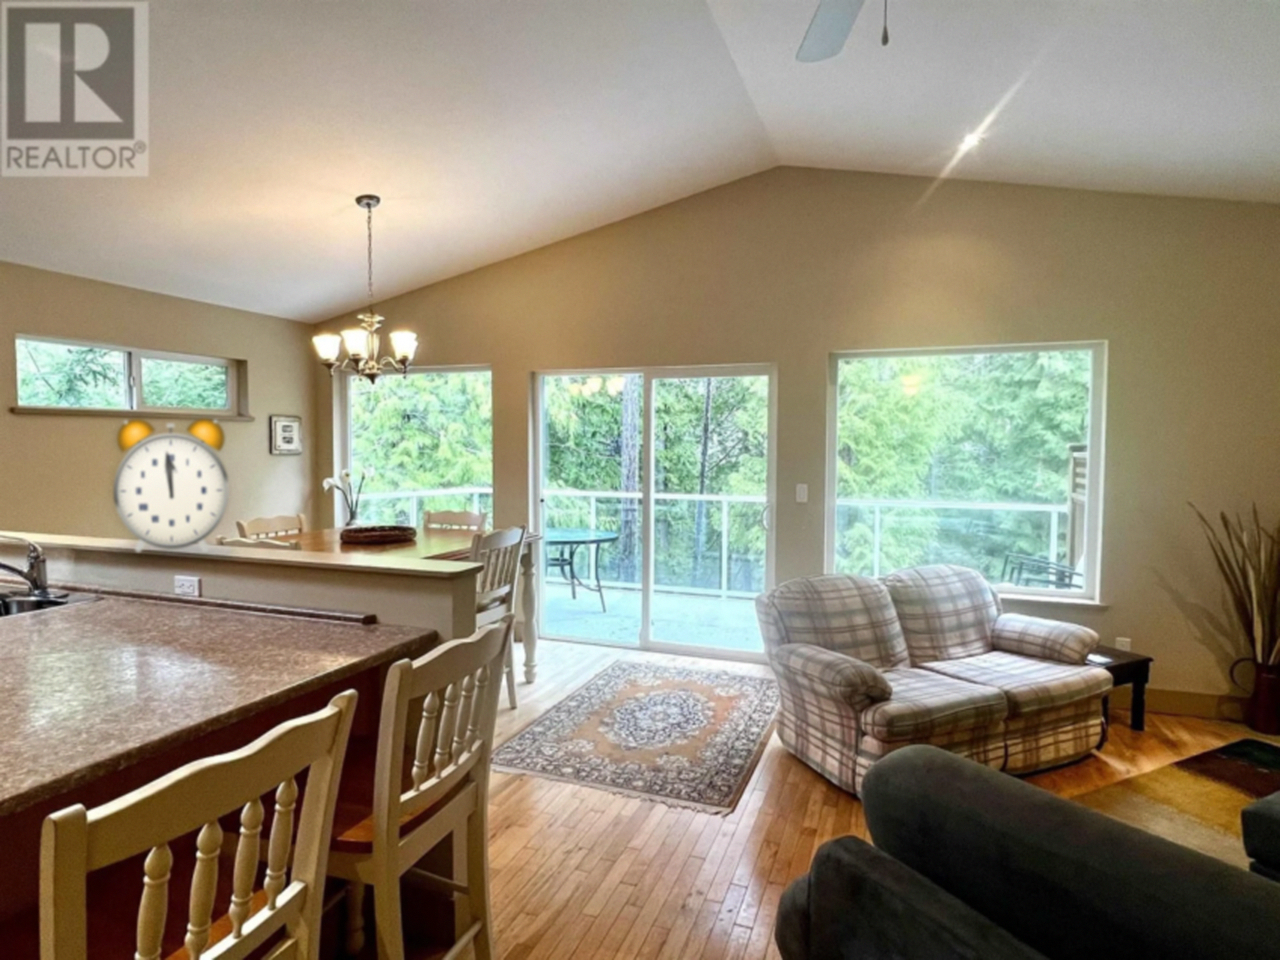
**11:59**
